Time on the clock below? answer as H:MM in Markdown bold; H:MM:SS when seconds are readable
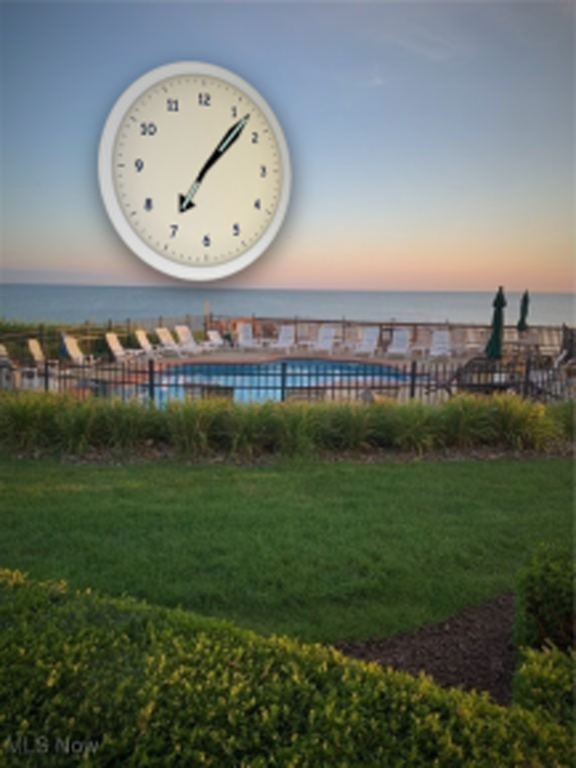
**7:07**
